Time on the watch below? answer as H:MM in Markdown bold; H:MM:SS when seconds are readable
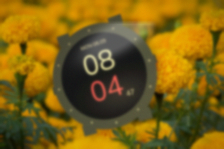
**8:04**
